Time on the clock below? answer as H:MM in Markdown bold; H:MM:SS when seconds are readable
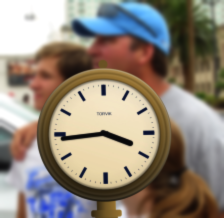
**3:44**
